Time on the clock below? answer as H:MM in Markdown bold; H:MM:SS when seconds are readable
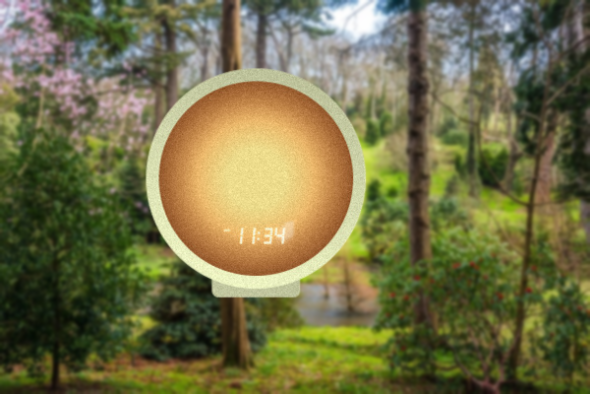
**11:34**
